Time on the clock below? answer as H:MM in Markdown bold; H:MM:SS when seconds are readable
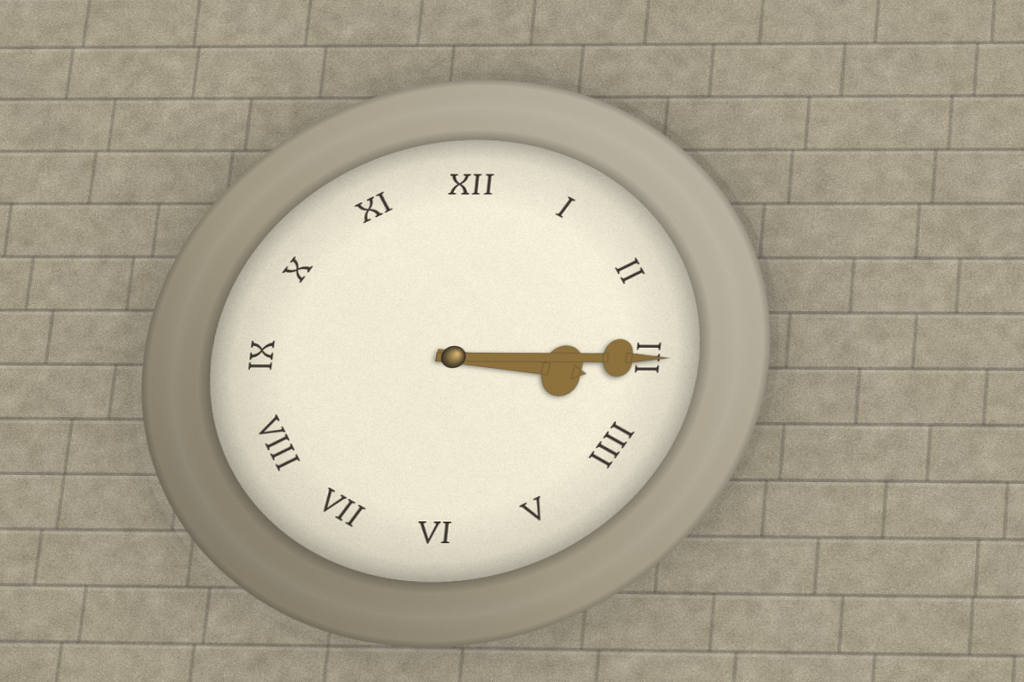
**3:15**
